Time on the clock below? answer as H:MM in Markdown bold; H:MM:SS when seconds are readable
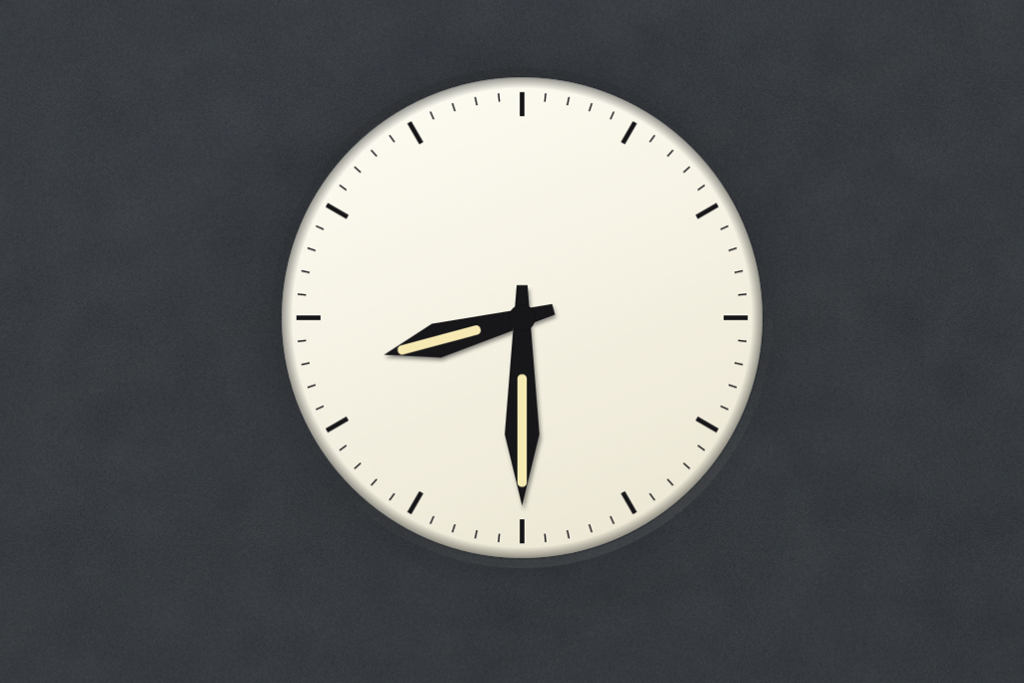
**8:30**
